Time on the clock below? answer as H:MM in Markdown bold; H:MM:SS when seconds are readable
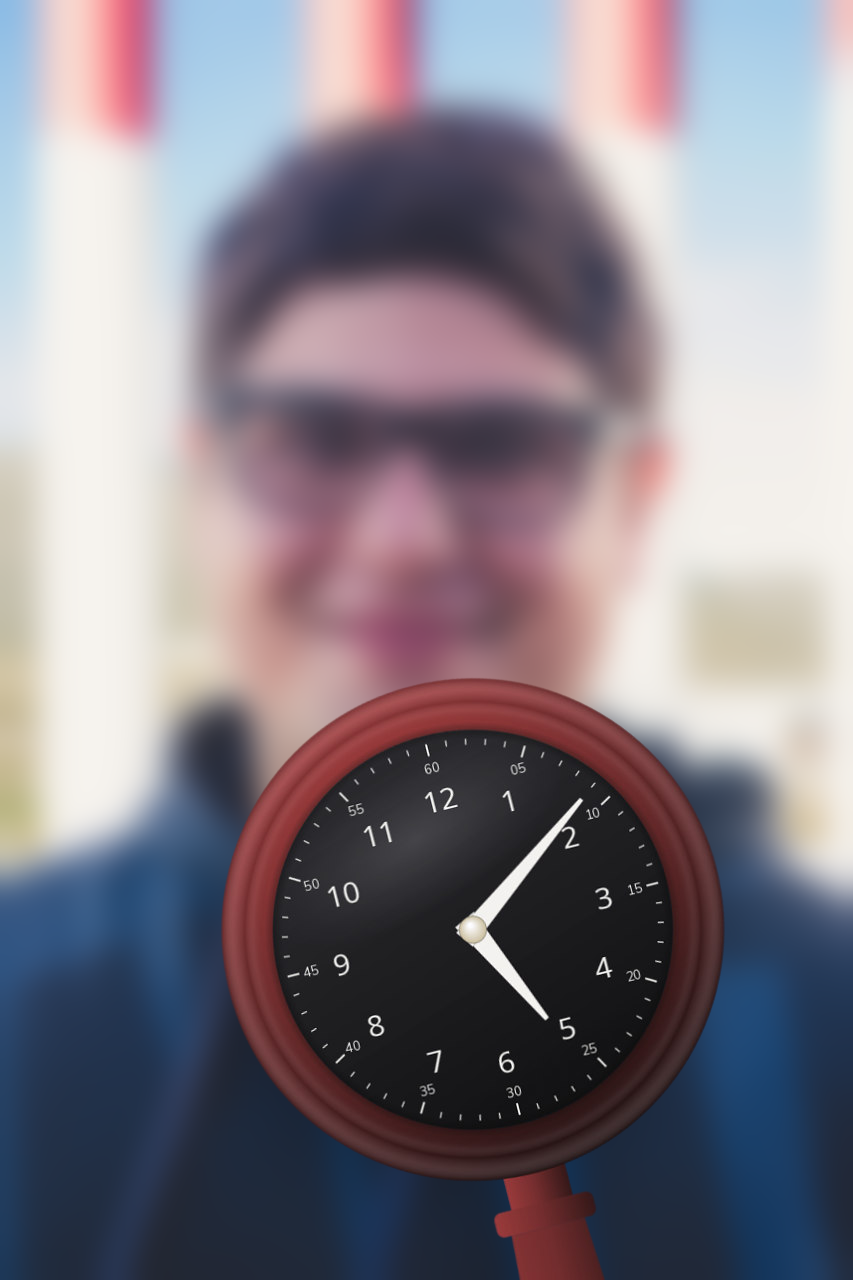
**5:09**
